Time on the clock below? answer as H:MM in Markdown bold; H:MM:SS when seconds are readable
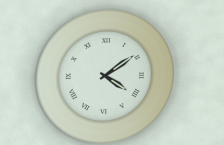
**4:09**
